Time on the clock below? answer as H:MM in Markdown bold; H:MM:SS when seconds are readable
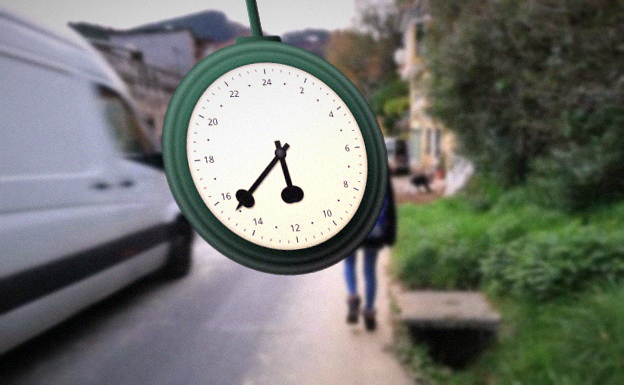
**11:38**
